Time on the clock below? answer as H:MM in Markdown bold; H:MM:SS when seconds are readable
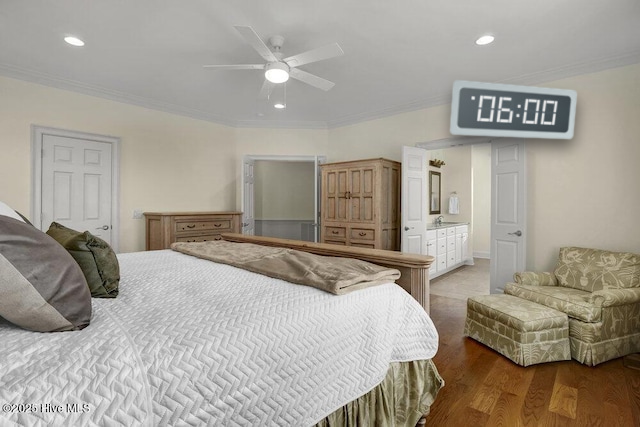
**6:00**
